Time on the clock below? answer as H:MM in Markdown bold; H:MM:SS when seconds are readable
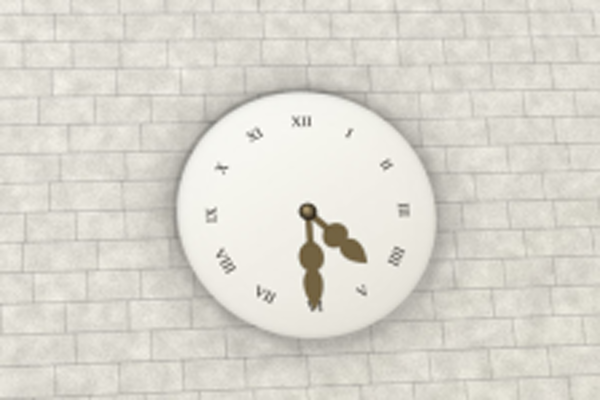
**4:30**
